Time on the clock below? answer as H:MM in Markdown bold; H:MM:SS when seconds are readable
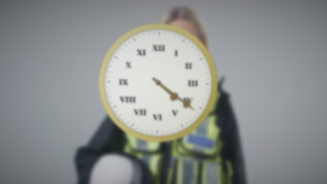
**4:21**
